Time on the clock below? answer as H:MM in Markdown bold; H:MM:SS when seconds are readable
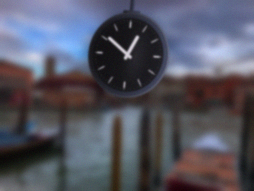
**12:51**
